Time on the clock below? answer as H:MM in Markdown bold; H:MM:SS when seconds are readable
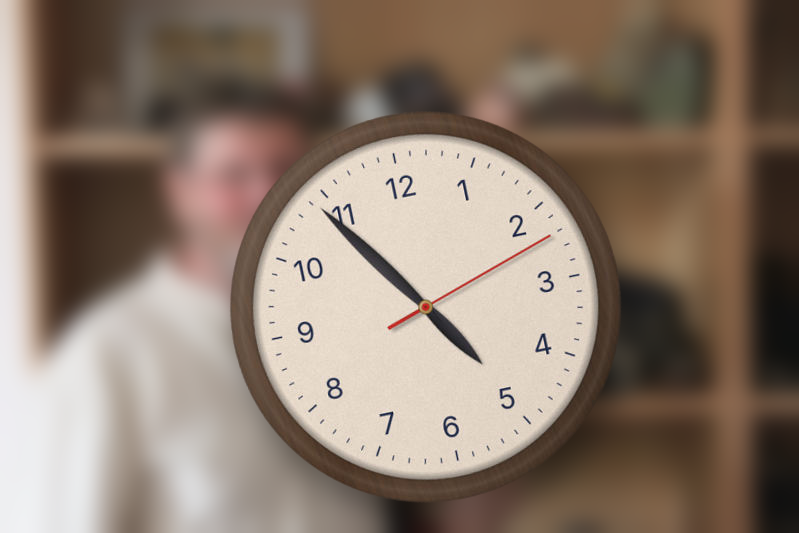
**4:54:12**
